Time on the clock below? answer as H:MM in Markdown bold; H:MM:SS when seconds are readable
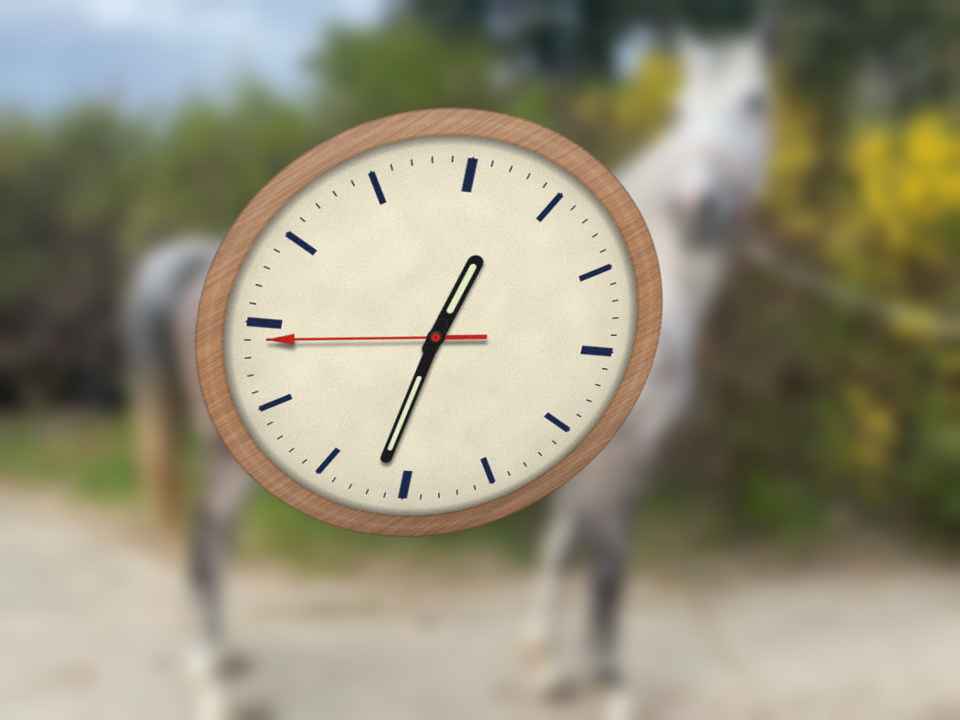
**12:31:44**
